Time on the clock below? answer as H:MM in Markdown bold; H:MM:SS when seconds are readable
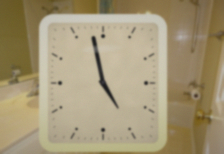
**4:58**
